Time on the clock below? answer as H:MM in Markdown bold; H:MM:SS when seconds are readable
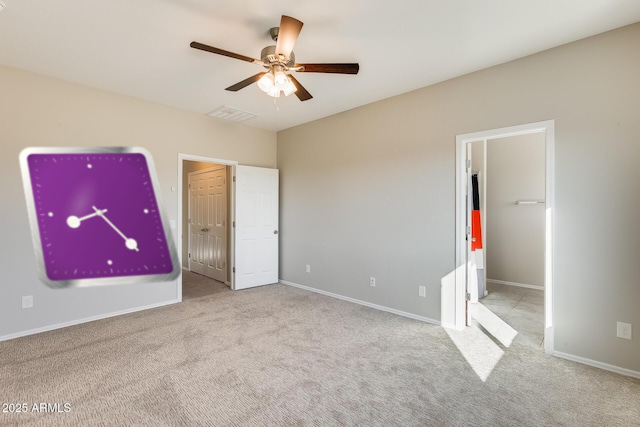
**8:24**
